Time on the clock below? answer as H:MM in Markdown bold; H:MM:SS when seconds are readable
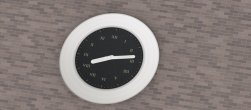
**8:13**
